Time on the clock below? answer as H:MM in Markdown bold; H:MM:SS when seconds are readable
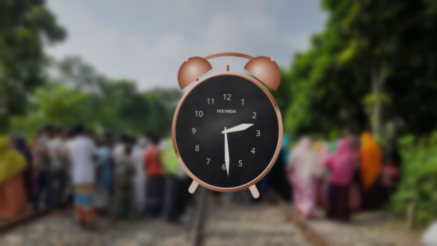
**2:29**
